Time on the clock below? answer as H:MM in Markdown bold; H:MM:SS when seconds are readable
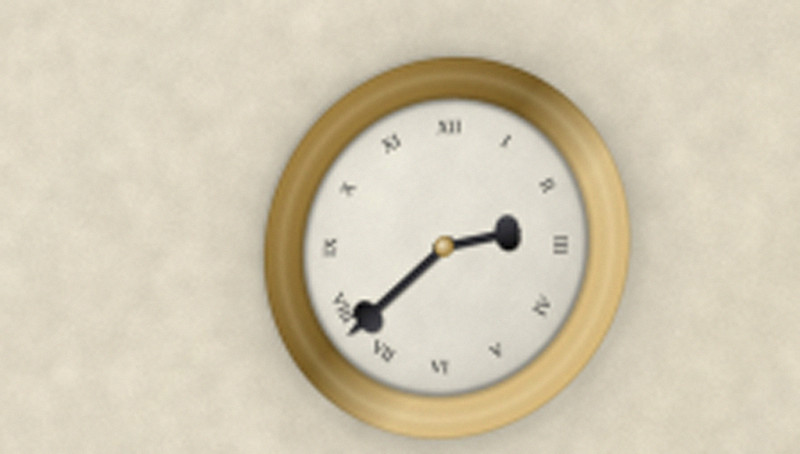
**2:38**
